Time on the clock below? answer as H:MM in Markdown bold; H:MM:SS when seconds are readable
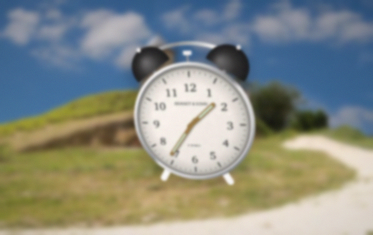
**1:36**
